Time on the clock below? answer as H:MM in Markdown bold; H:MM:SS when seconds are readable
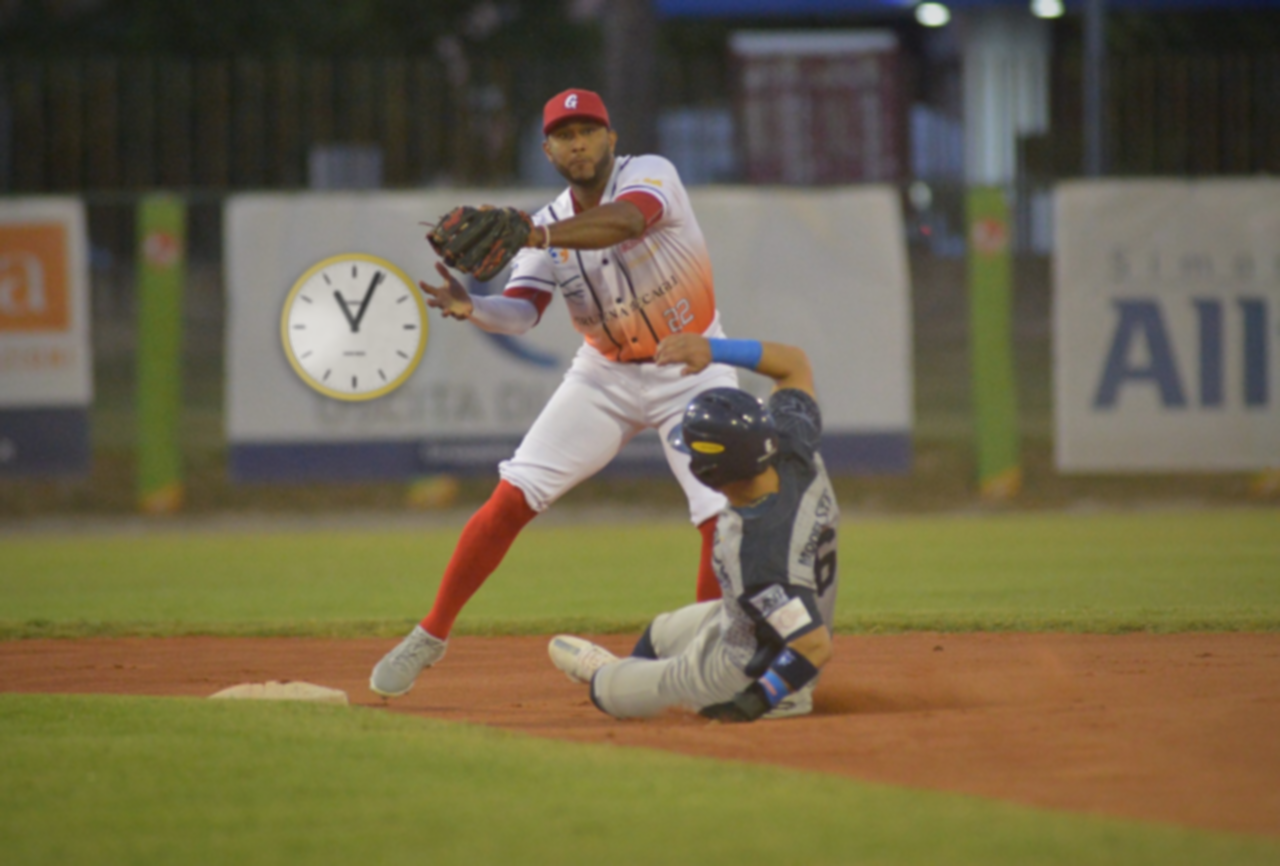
**11:04**
